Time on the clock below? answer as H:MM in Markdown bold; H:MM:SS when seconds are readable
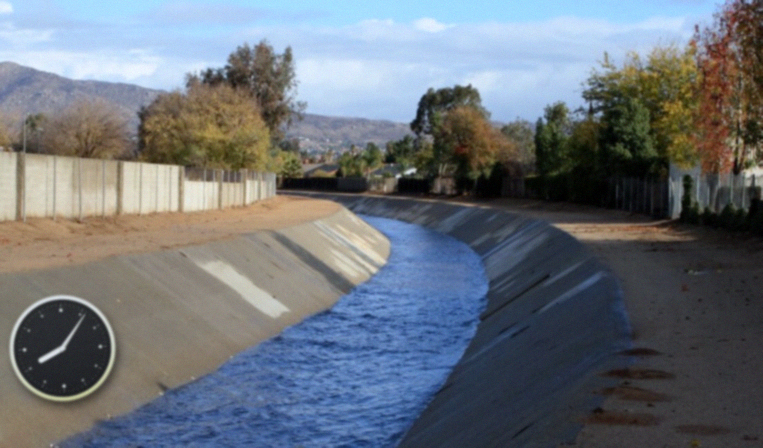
**8:06**
